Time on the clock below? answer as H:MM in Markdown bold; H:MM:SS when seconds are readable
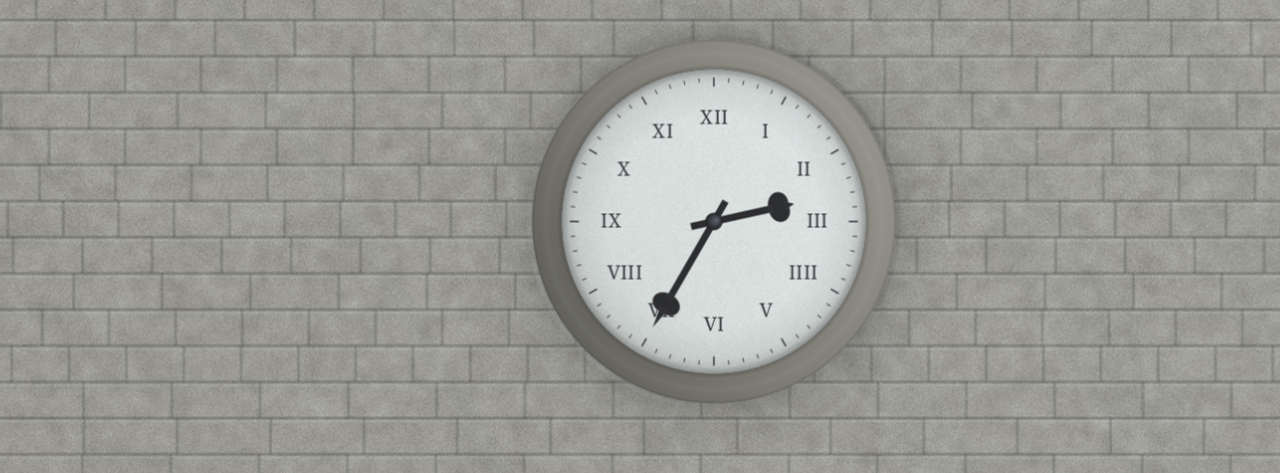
**2:35**
